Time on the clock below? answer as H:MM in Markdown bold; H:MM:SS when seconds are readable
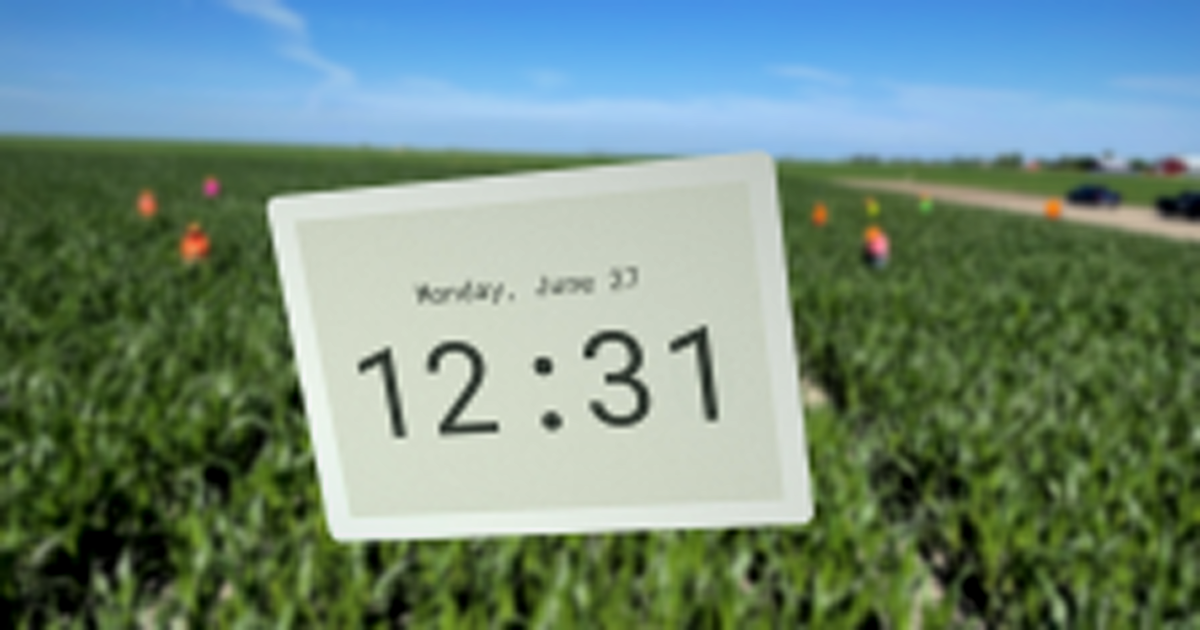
**12:31**
